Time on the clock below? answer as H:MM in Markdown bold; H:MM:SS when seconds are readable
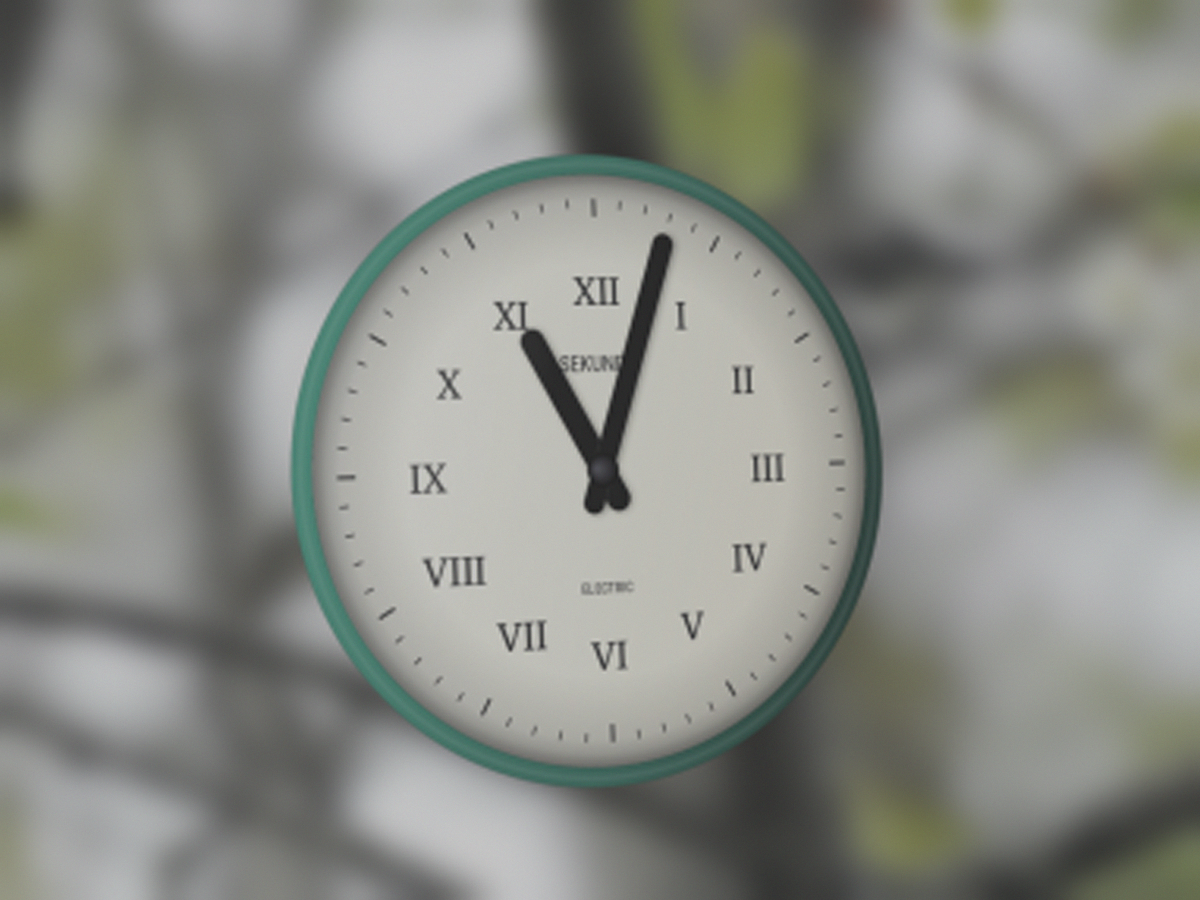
**11:03**
